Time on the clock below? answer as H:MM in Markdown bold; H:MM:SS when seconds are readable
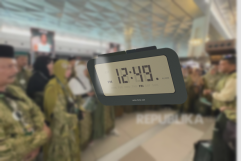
**12:49**
